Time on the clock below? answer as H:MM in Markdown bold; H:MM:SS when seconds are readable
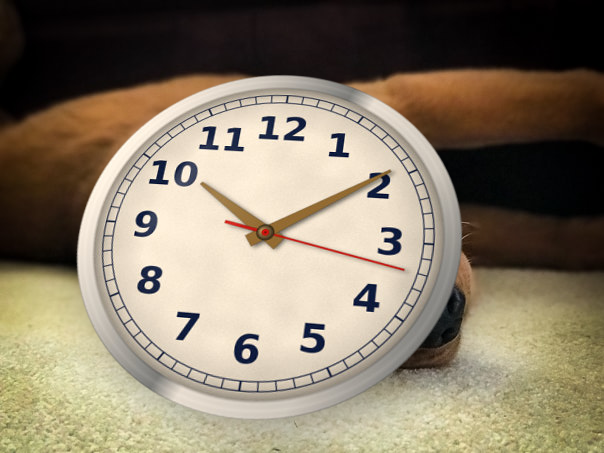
**10:09:17**
